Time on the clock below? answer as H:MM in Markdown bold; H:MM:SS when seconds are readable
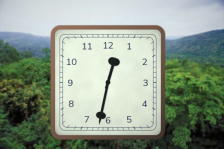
**12:32**
